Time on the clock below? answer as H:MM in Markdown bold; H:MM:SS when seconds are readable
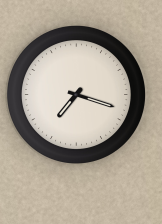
**7:18**
